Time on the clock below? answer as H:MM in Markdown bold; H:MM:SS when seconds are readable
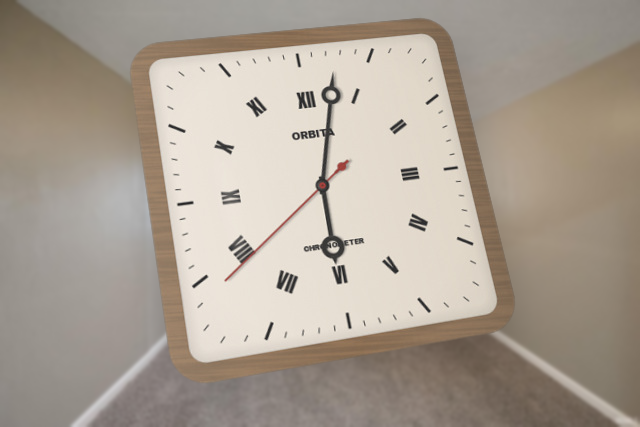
**6:02:39**
